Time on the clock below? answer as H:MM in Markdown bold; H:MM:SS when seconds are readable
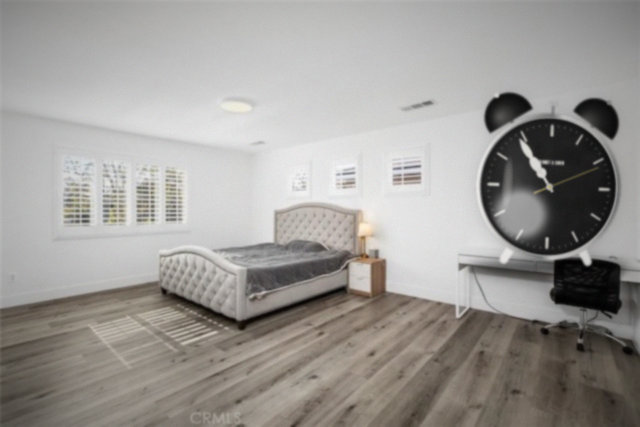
**10:54:11**
